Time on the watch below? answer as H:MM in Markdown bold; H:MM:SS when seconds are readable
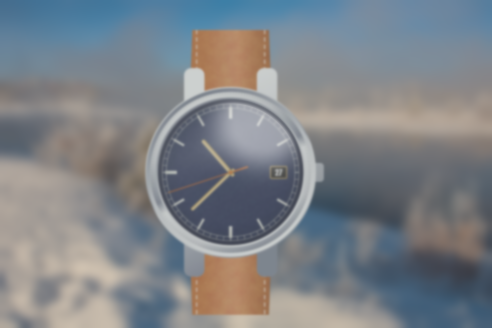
**10:37:42**
